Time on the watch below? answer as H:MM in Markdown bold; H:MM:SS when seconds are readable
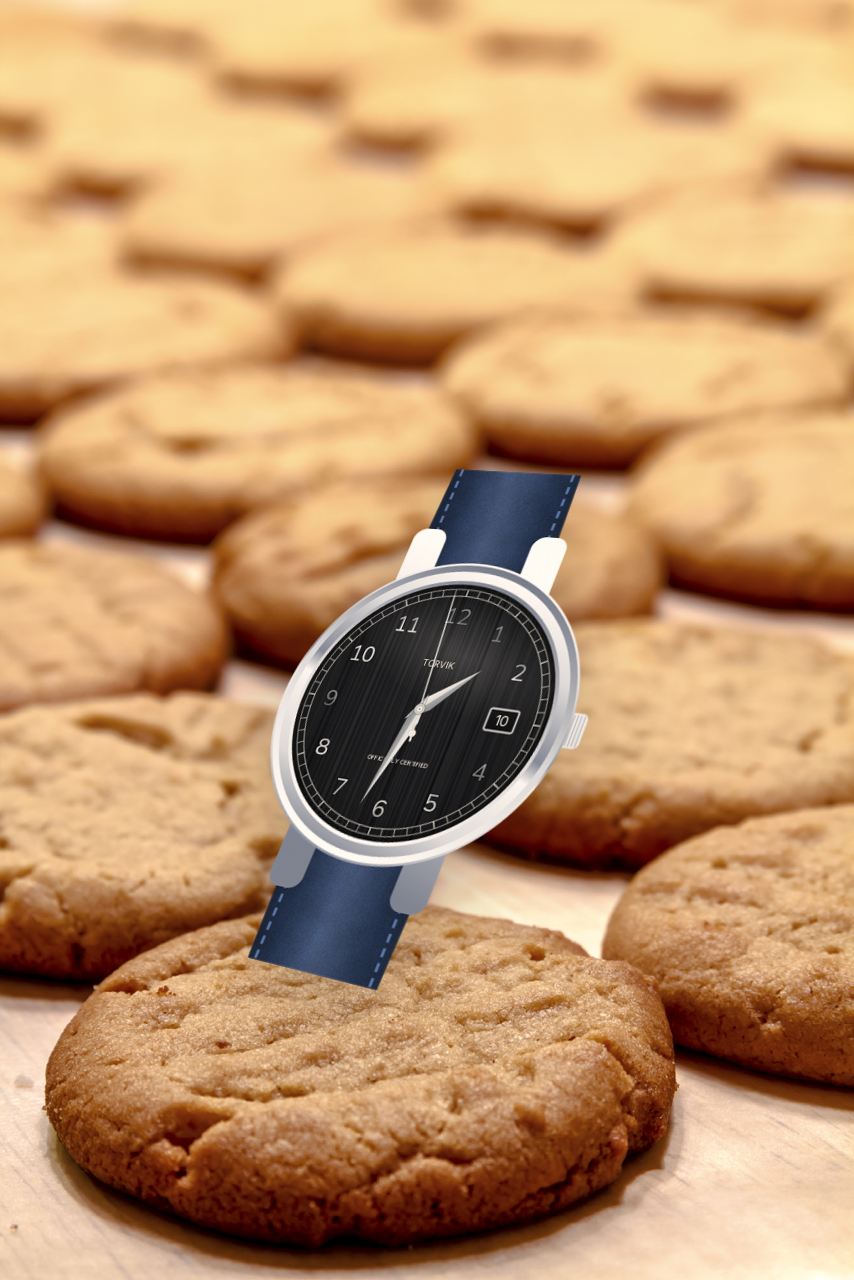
**1:31:59**
